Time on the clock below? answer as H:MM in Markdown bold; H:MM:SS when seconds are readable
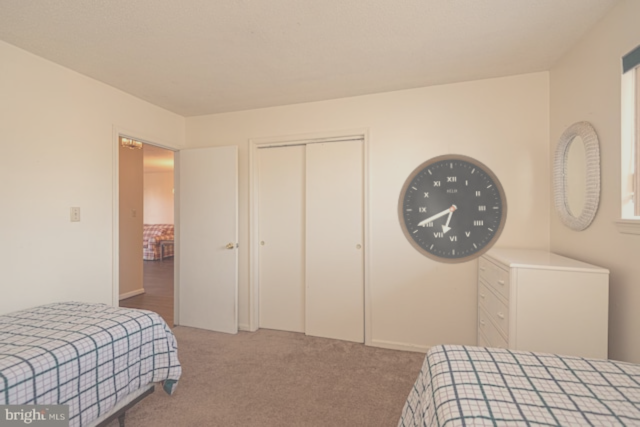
**6:41**
